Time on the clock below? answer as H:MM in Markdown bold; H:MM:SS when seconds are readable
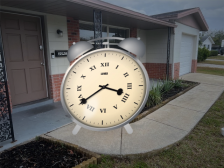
**3:39**
